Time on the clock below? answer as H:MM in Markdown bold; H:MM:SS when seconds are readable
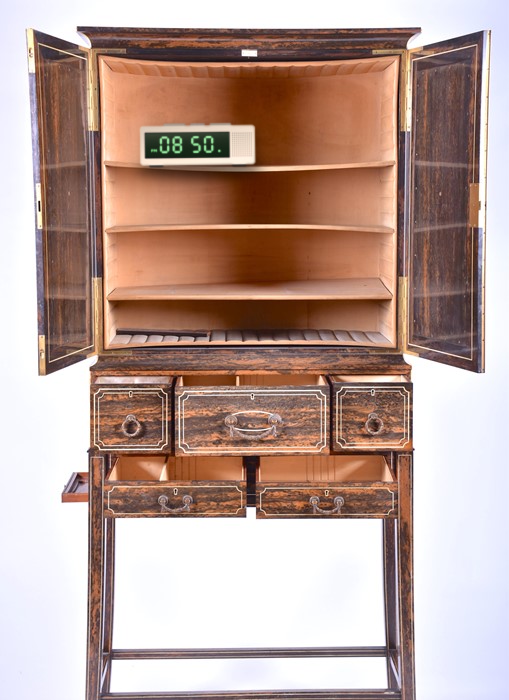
**8:50**
